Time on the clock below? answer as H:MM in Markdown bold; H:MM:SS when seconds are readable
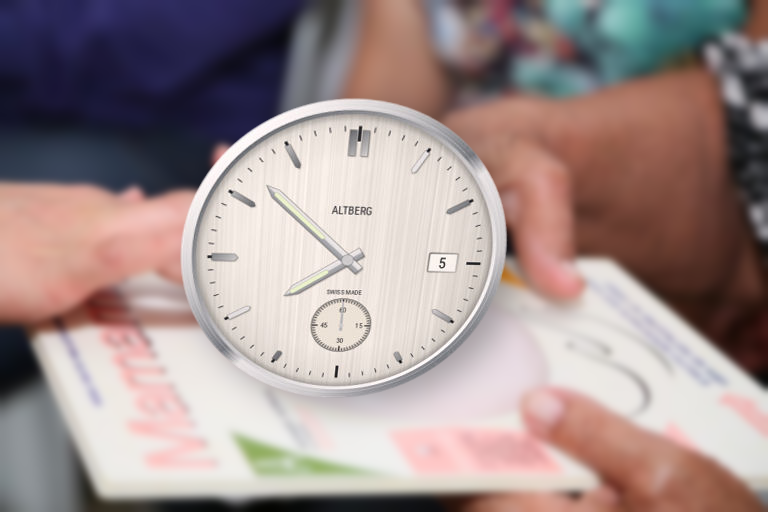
**7:52**
